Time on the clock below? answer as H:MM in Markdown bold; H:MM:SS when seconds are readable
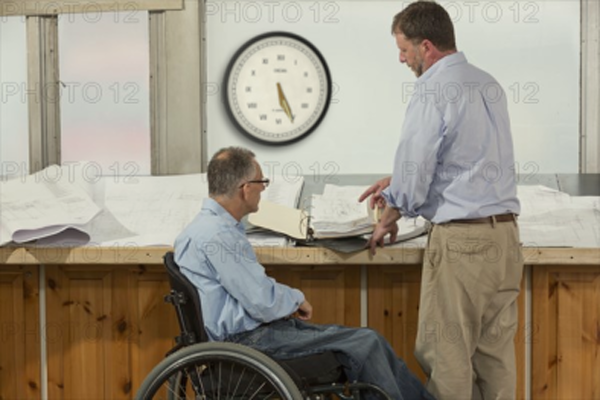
**5:26**
